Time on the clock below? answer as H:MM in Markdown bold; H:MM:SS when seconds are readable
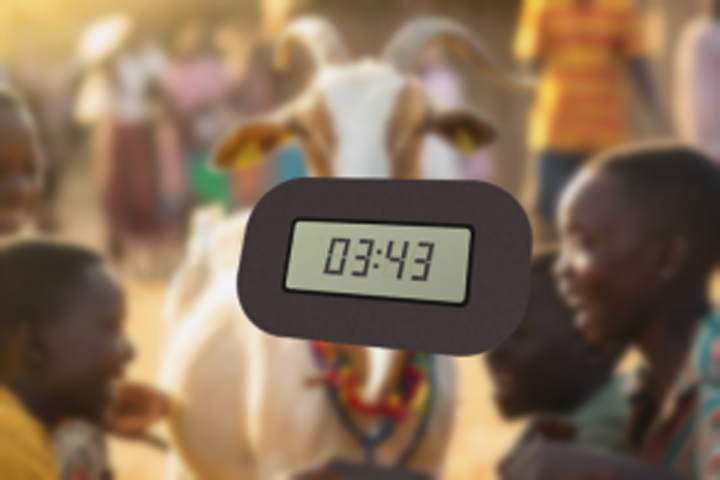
**3:43**
